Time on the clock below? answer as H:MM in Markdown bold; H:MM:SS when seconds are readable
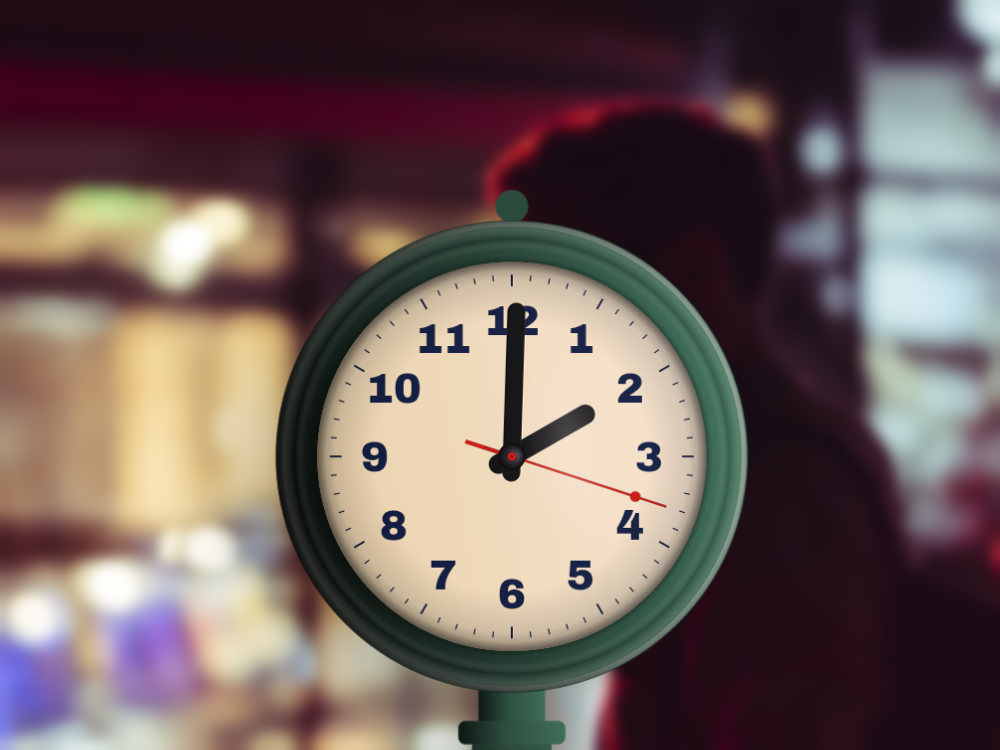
**2:00:18**
